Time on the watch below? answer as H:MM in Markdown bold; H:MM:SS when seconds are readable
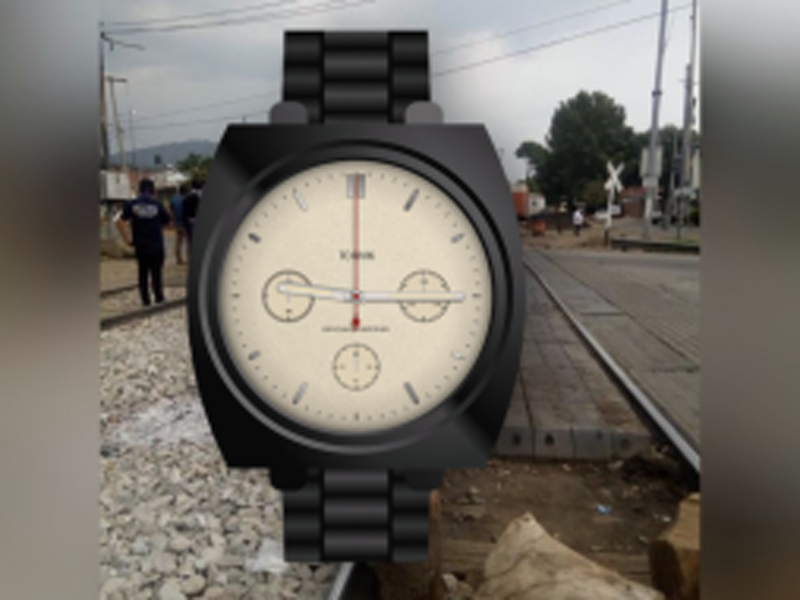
**9:15**
